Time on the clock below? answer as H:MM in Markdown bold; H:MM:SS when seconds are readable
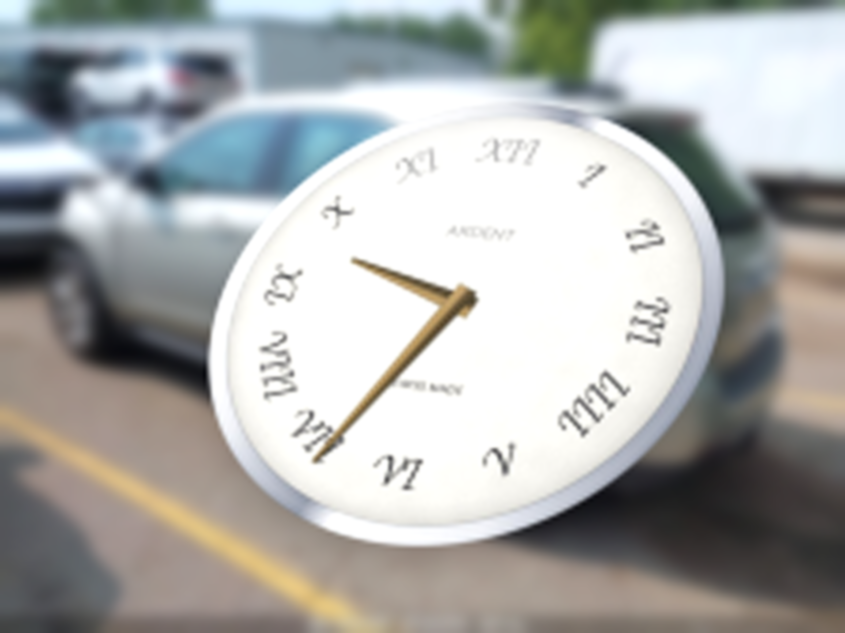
**9:34**
